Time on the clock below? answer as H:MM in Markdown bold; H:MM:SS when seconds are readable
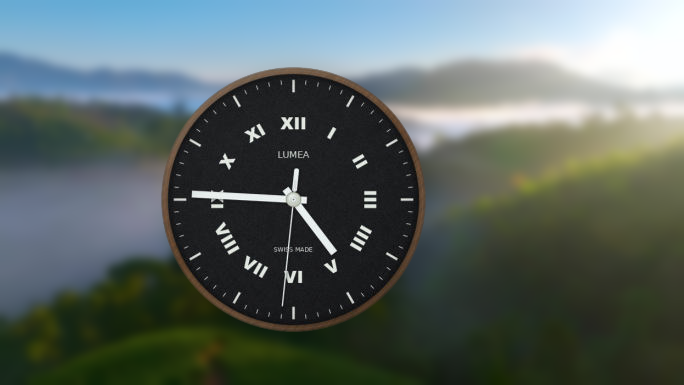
**4:45:31**
